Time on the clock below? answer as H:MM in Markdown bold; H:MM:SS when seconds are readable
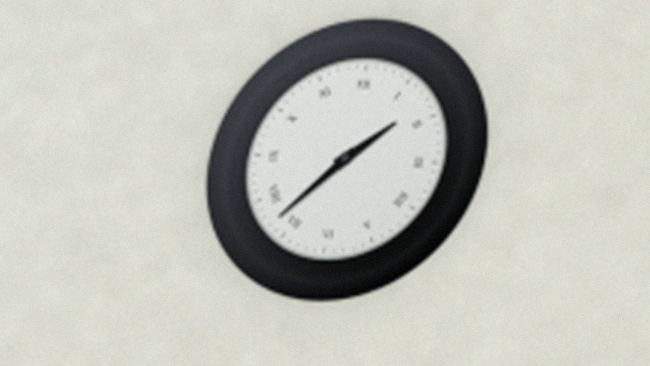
**1:37**
